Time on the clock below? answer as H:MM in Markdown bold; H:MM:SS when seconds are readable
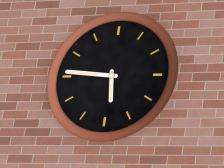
**5:46**
